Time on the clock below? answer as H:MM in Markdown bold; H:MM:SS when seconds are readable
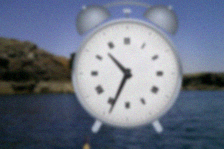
**10:34**
